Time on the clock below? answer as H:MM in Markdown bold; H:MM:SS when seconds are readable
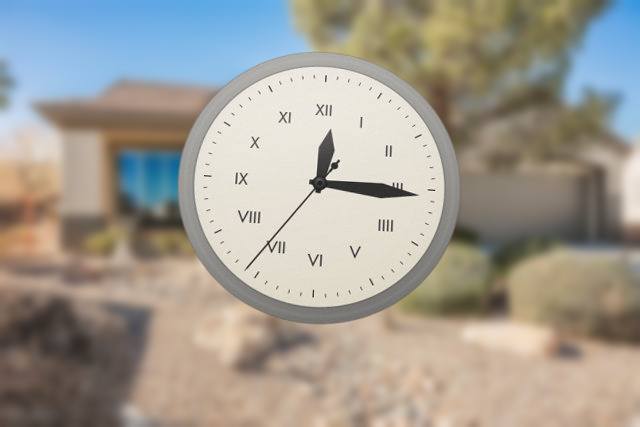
**12:15:36**
